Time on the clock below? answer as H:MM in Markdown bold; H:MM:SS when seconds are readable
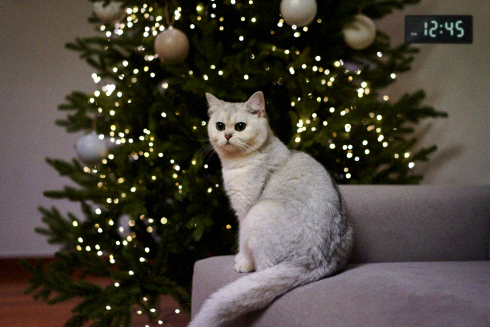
**12:45**
